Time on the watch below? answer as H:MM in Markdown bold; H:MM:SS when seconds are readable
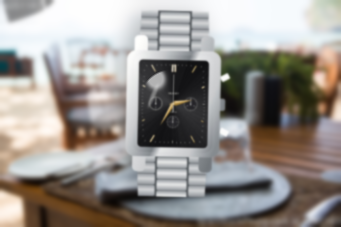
**2:35**
